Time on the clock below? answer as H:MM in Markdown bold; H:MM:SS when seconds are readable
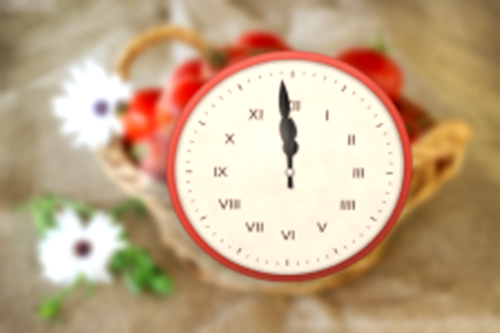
**11:59**
